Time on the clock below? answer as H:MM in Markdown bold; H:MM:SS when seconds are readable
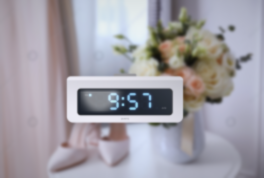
**9:57**
